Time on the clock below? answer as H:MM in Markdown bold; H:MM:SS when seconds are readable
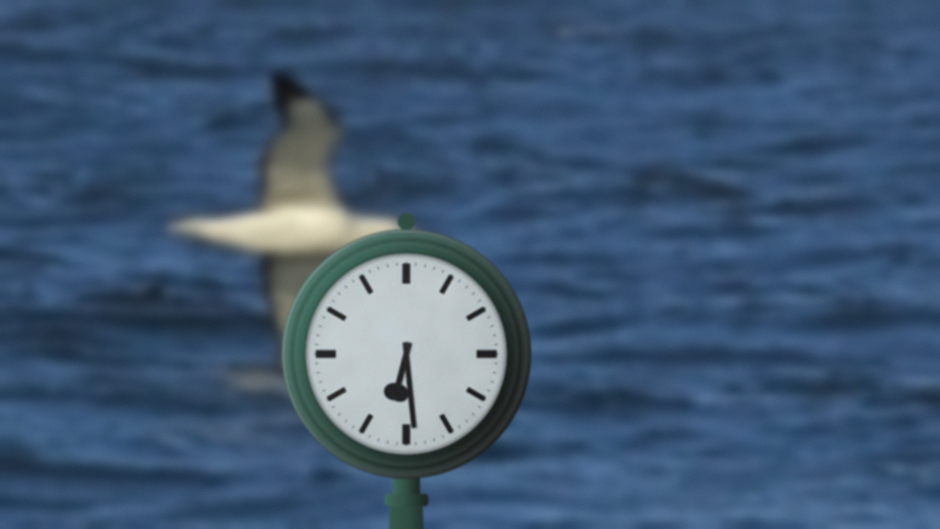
**6:29**
